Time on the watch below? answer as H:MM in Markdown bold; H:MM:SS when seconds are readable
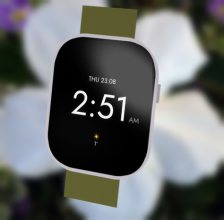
**2:51**
